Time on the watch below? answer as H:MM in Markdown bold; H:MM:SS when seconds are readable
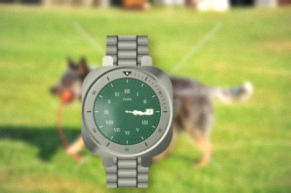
**3:16**
